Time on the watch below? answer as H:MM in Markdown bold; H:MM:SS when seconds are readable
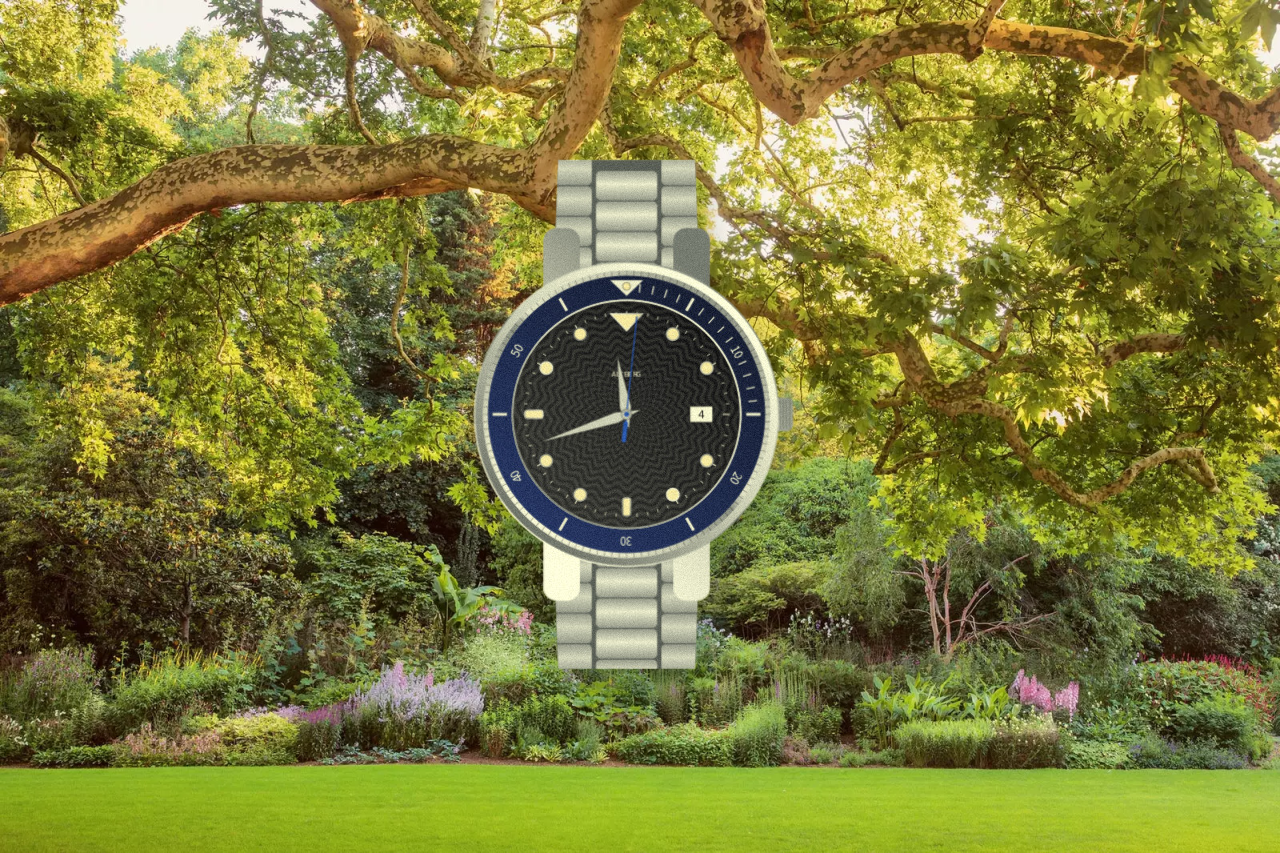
**11:42:01**
